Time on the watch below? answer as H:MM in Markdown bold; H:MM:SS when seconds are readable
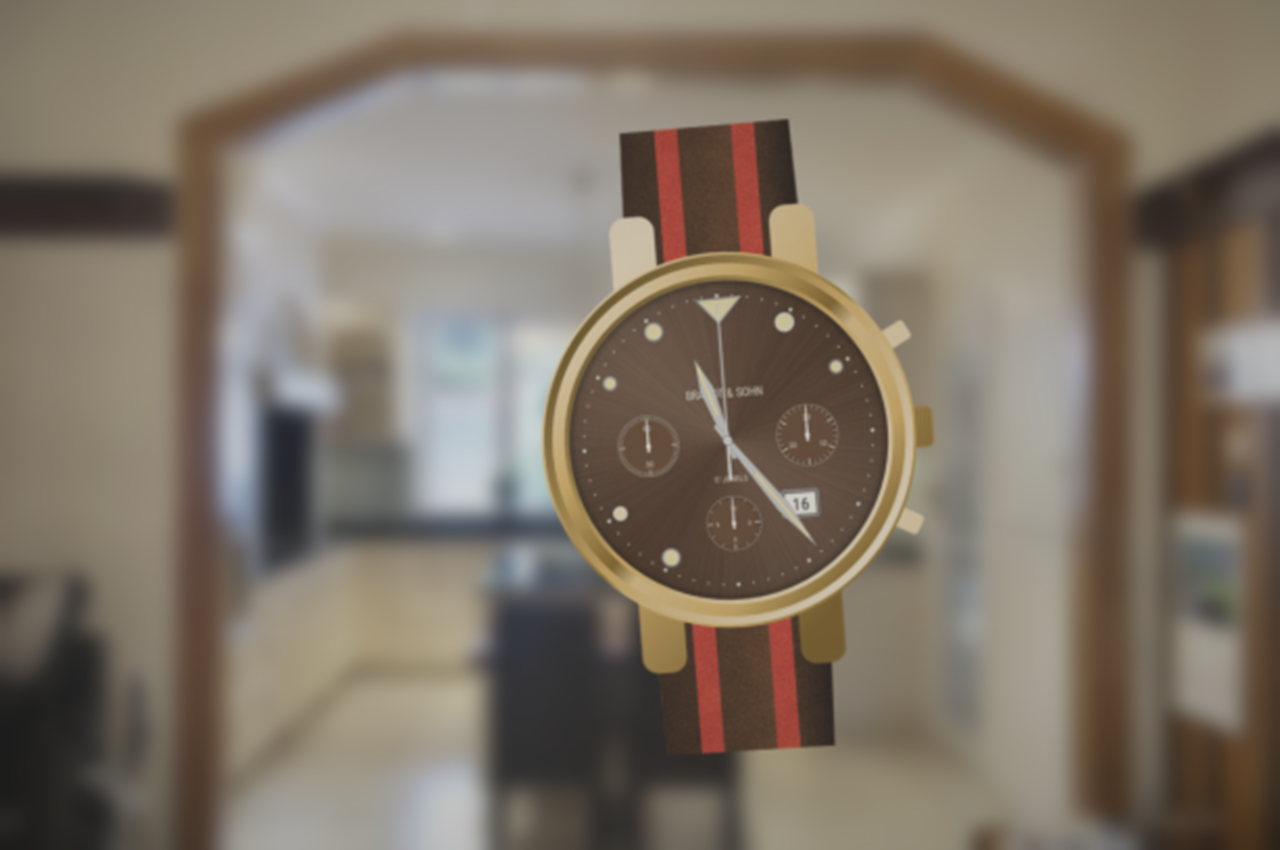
**11:24**
